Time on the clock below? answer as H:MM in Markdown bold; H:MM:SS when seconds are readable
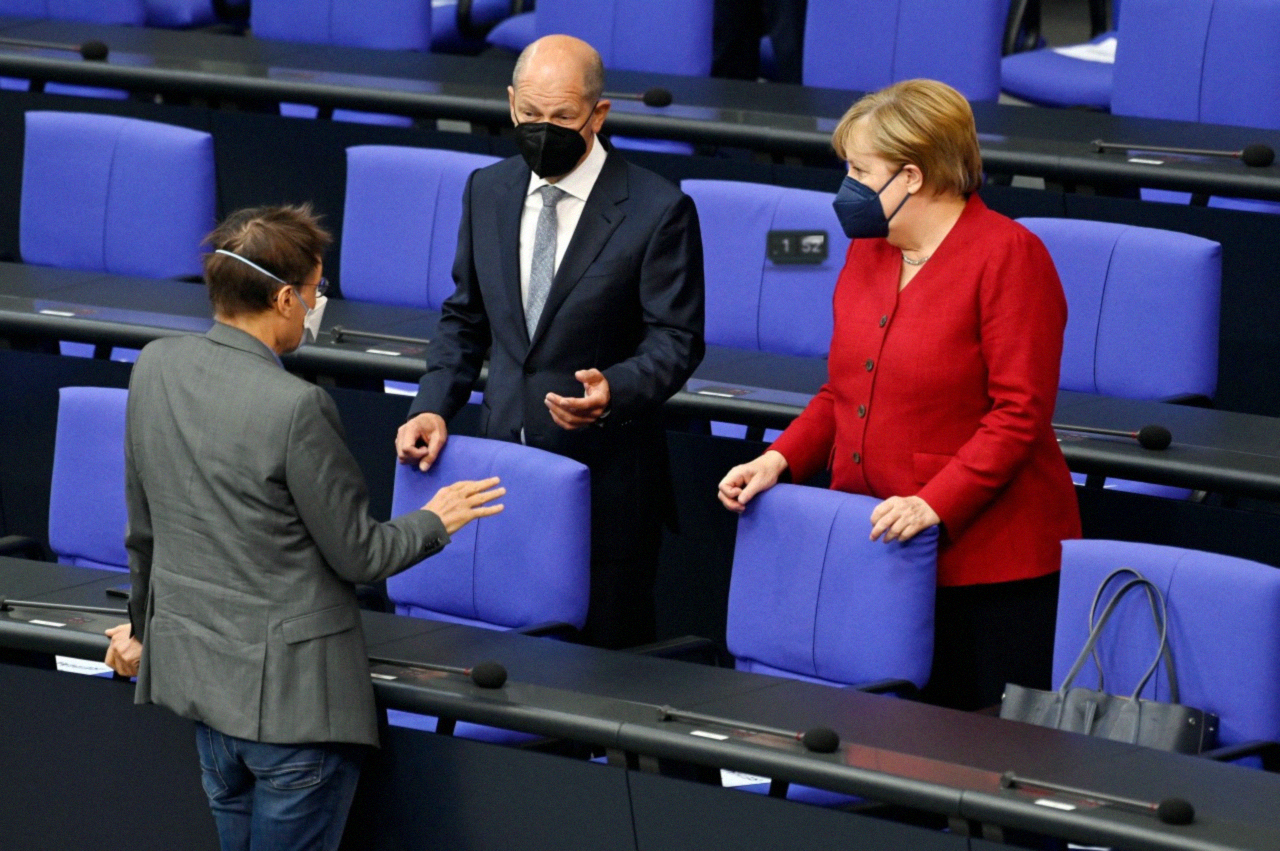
**1:52**
